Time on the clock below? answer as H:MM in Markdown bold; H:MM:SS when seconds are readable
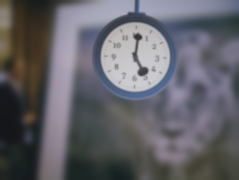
**5:01**
